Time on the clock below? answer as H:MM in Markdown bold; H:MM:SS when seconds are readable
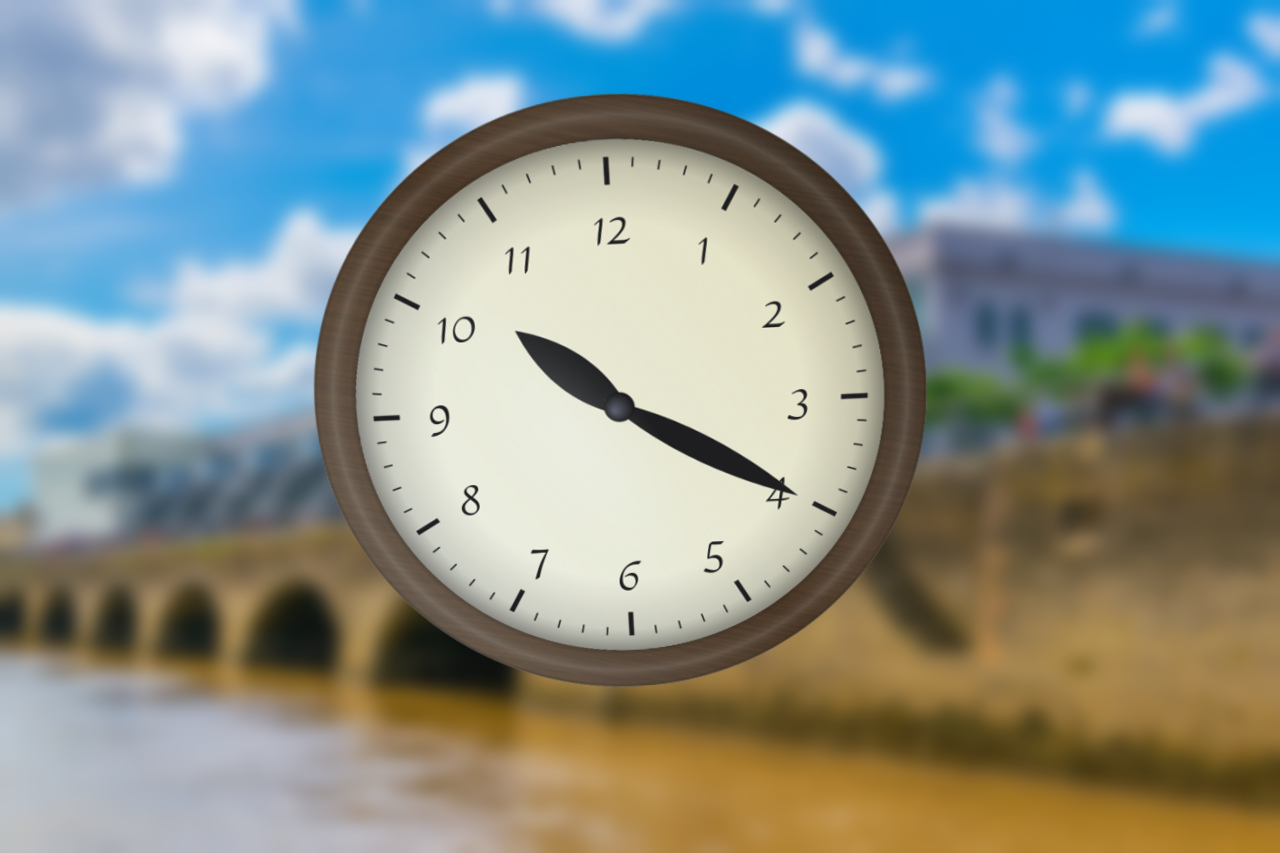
**10:20**
